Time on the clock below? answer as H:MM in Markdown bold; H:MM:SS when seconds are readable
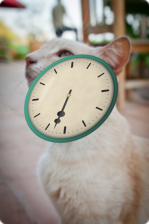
**6:33**
